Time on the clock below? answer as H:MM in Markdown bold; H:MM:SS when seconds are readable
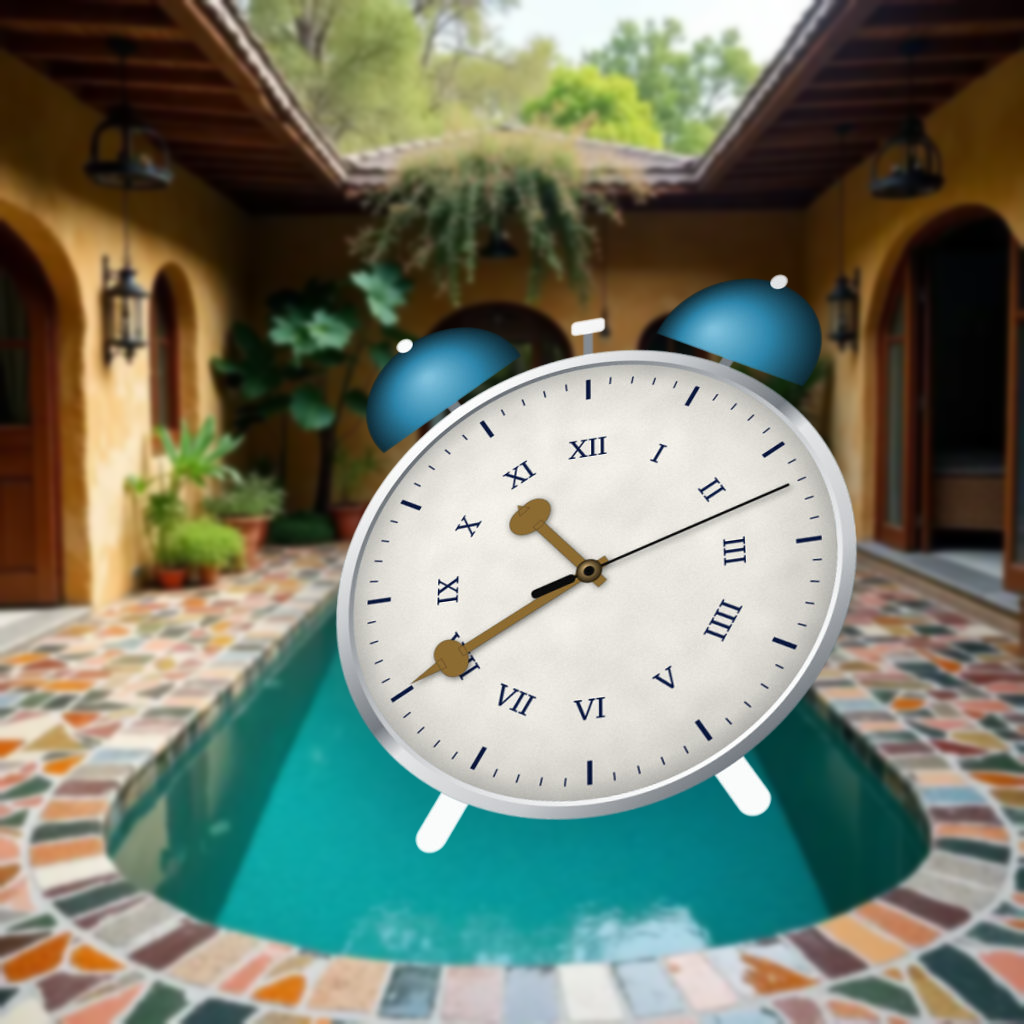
**10:40:12**
